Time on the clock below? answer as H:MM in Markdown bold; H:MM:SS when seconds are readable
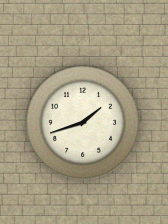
**1:42**
